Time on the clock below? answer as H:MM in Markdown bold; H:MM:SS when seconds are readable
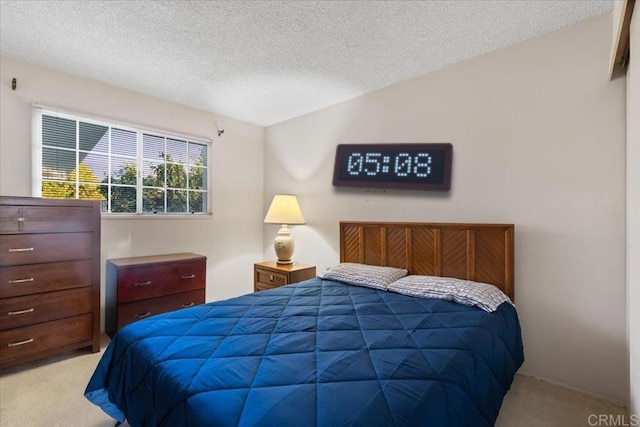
**5:08**
